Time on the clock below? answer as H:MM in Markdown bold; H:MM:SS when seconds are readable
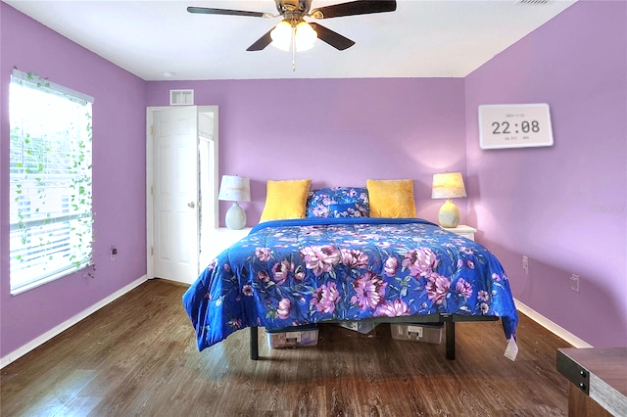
**22:08**
